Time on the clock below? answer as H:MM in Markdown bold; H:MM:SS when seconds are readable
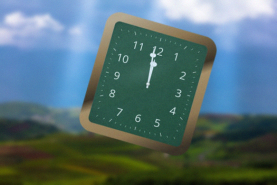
**11:59**
